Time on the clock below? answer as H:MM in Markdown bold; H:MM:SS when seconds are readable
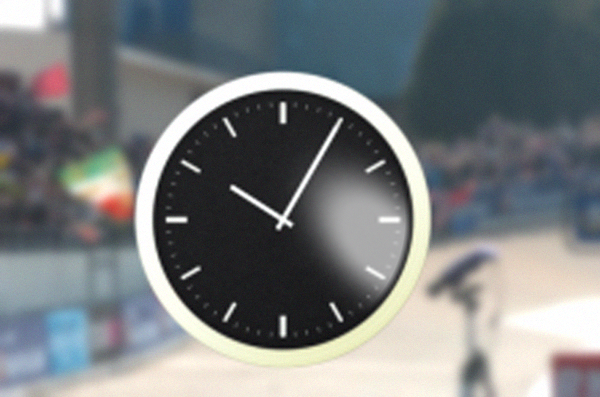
**10:05**
